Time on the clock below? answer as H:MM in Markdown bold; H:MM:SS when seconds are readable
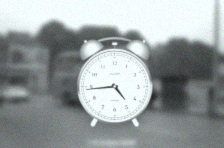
**4:44**
